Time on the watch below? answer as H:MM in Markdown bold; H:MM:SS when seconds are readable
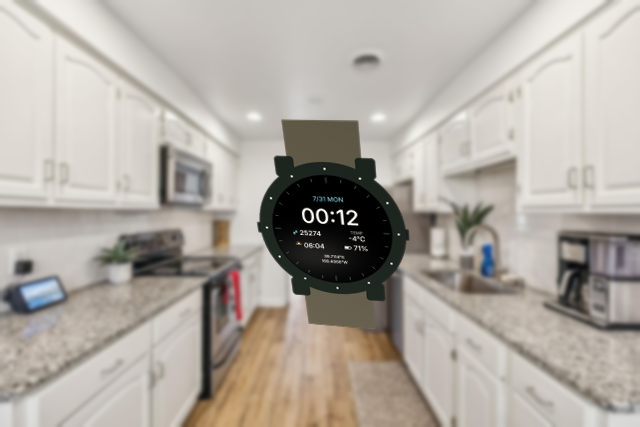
**0:12**
